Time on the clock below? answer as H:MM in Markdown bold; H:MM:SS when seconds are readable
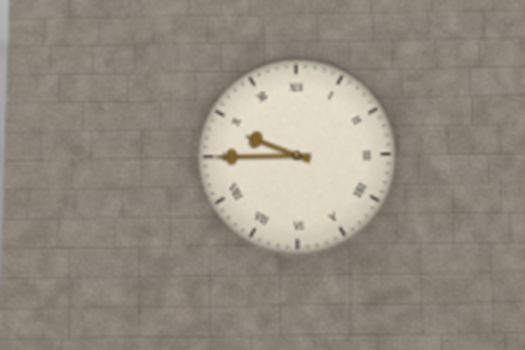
**9:45**
